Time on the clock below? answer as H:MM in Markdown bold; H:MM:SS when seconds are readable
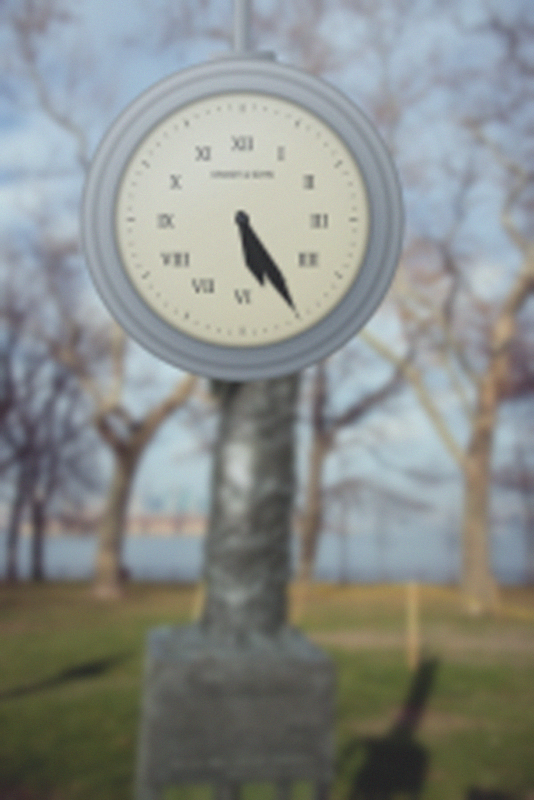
**5:25**
